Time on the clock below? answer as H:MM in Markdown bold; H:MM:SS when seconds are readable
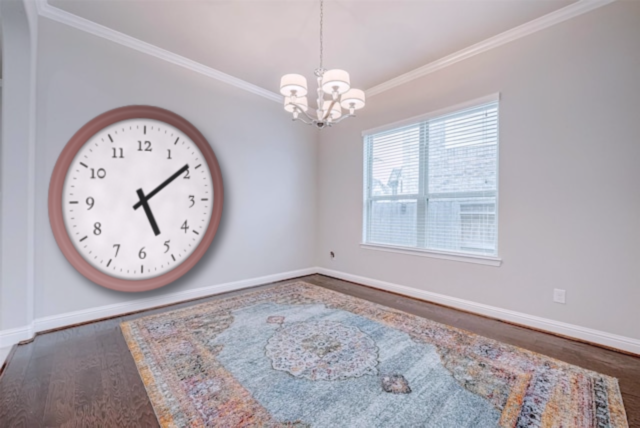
**5:09**
